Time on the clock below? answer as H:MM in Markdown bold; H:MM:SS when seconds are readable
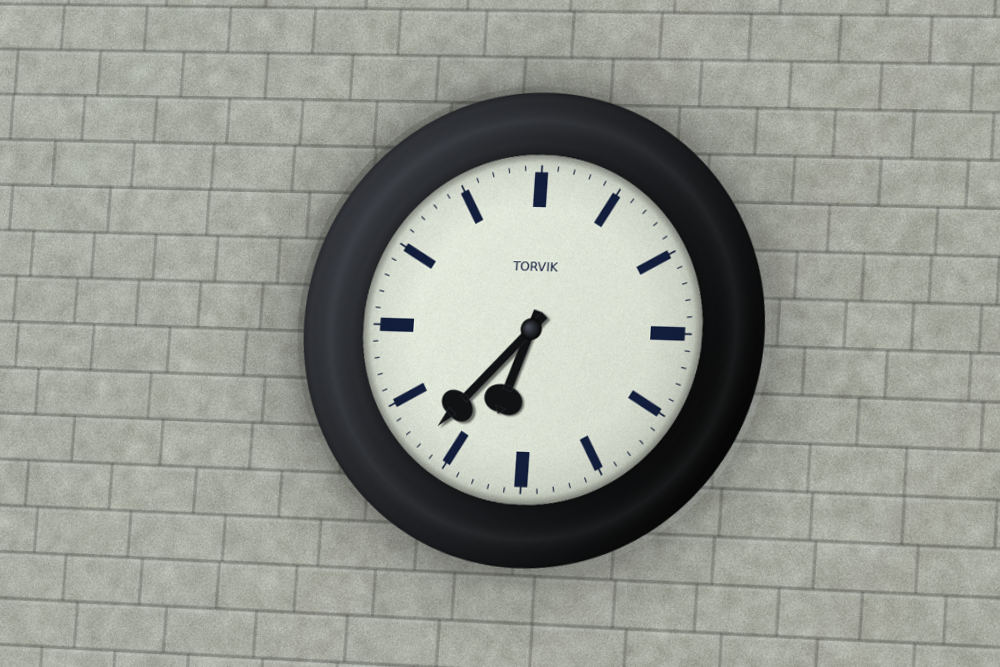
**6:37**
